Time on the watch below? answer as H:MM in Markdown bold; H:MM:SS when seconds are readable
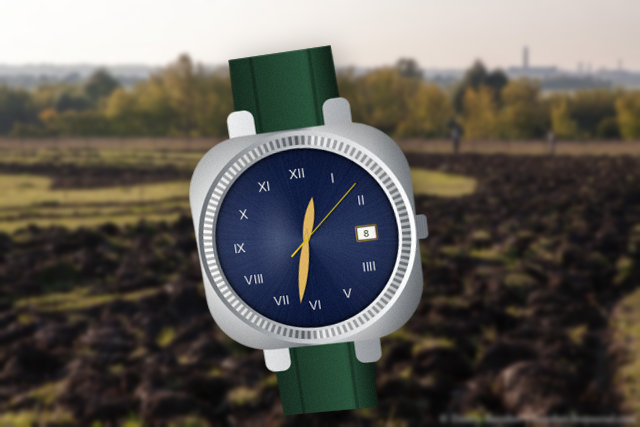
**12:32:08**
